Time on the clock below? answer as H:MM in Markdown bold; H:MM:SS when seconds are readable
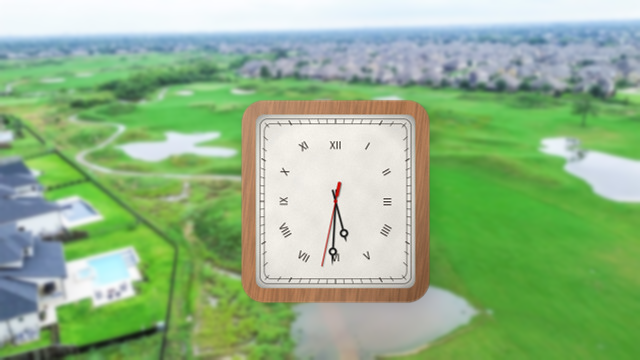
**5:30:32**
